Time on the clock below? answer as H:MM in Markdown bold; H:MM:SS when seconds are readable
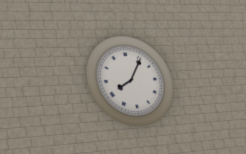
**8:06**
